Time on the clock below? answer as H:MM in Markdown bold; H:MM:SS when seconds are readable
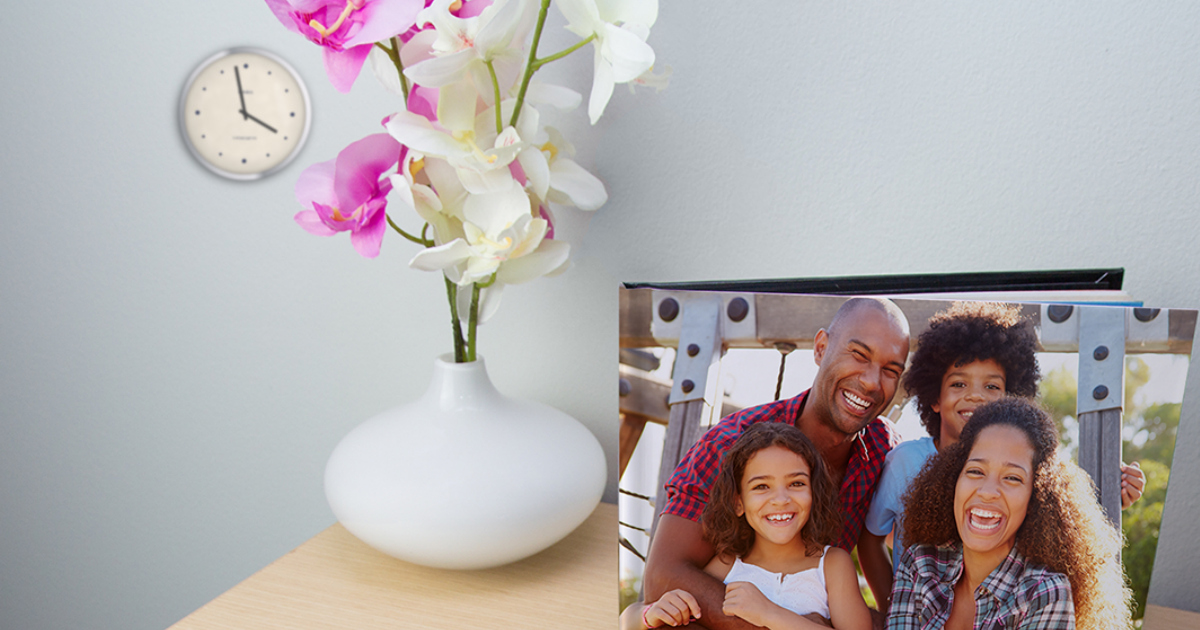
**3:58**
